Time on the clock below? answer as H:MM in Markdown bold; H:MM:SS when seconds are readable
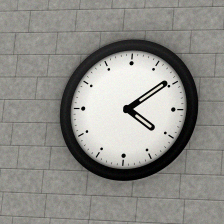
**4:09**
